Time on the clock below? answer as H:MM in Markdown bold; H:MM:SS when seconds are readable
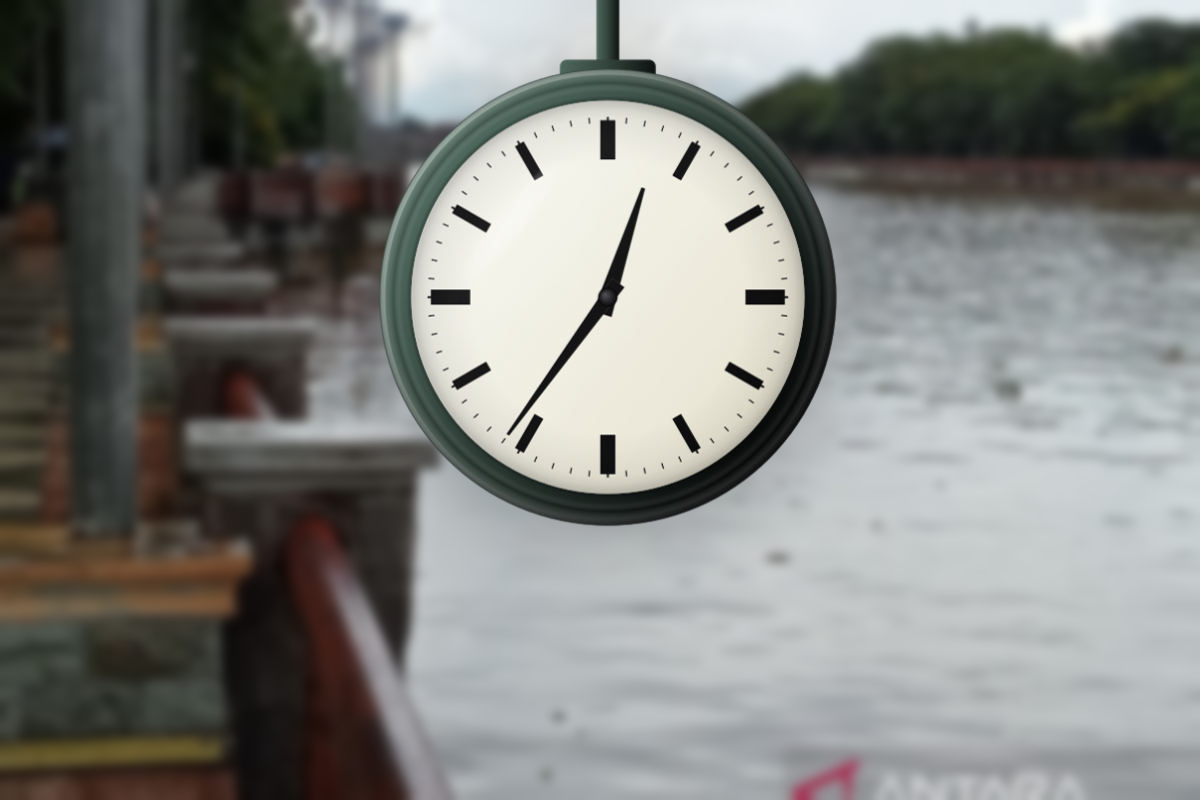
**12:36**
